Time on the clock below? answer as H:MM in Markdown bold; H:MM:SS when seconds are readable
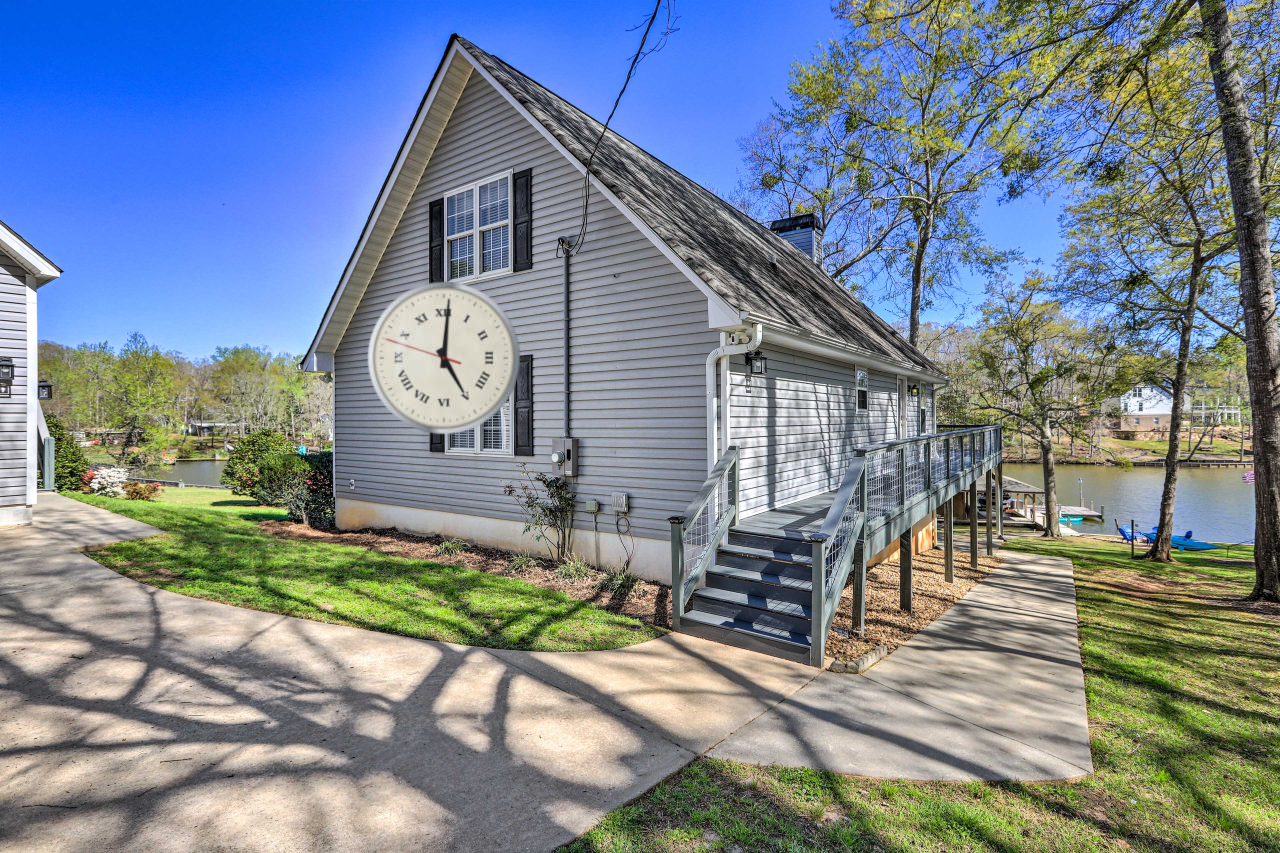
**5:00:48**
